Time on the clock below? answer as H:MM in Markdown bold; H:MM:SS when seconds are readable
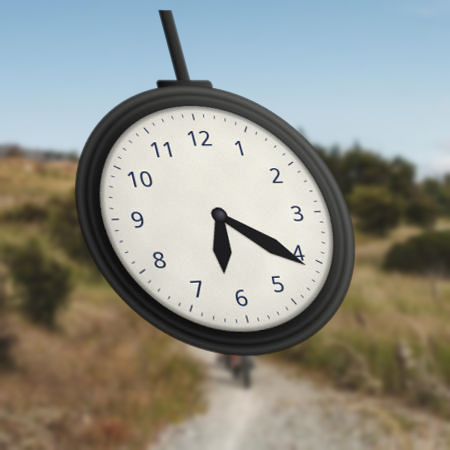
**6:21**
